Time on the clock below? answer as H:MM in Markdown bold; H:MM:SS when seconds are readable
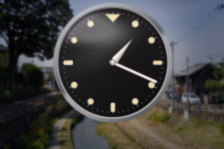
**1:19**
